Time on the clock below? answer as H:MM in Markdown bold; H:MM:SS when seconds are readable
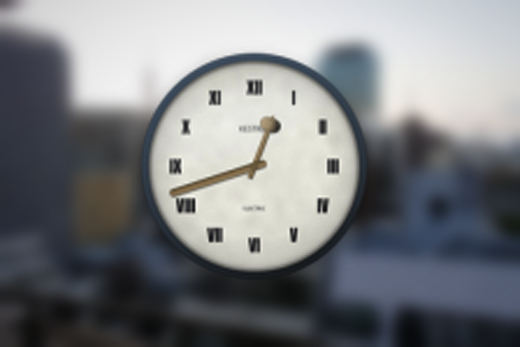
**12:42**
